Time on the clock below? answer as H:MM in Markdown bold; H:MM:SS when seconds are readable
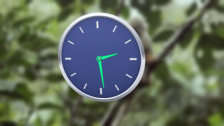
**2:29**
